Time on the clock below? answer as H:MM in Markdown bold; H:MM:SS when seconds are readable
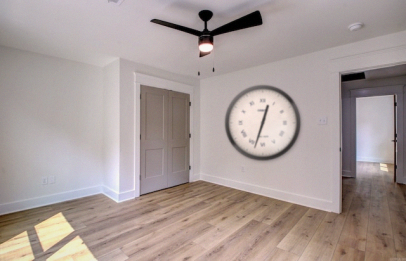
**12:33**
